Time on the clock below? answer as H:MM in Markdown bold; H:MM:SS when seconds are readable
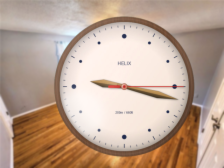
**9:17:15**
